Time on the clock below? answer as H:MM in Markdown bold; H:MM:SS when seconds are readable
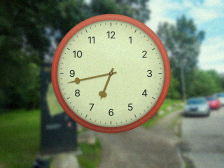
**6:43**
